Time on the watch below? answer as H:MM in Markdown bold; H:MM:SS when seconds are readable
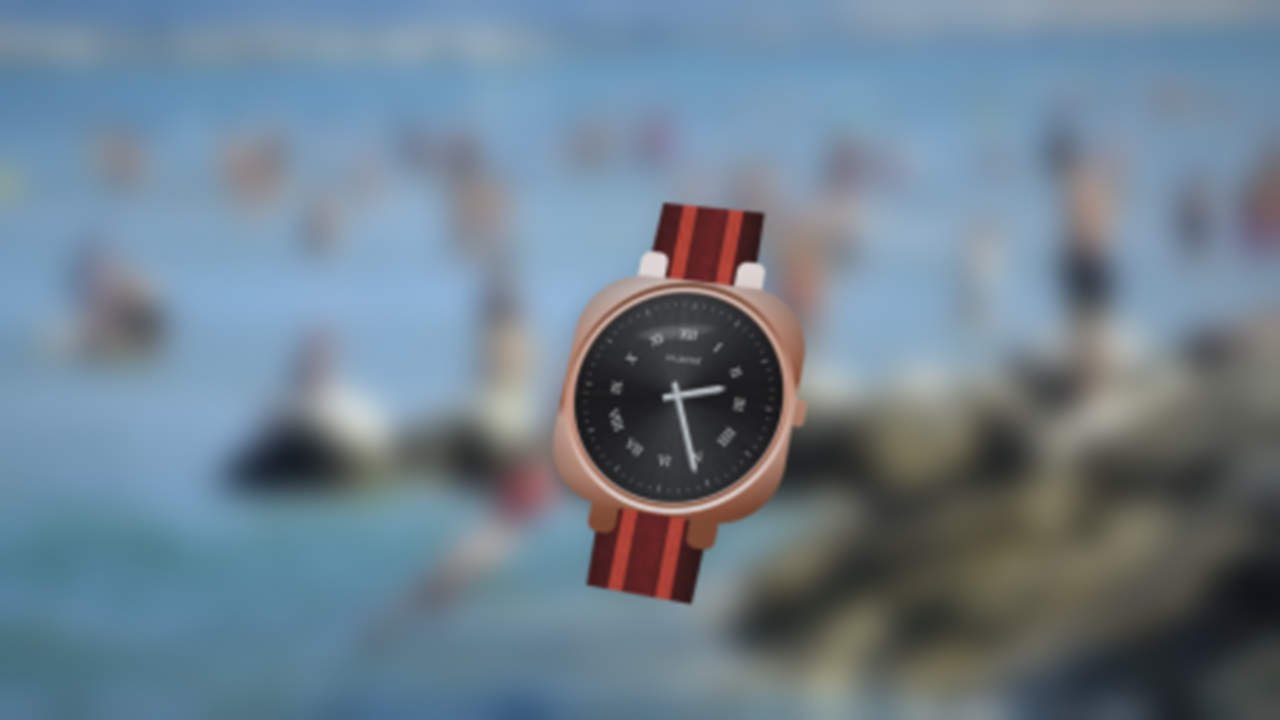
**2:26**
